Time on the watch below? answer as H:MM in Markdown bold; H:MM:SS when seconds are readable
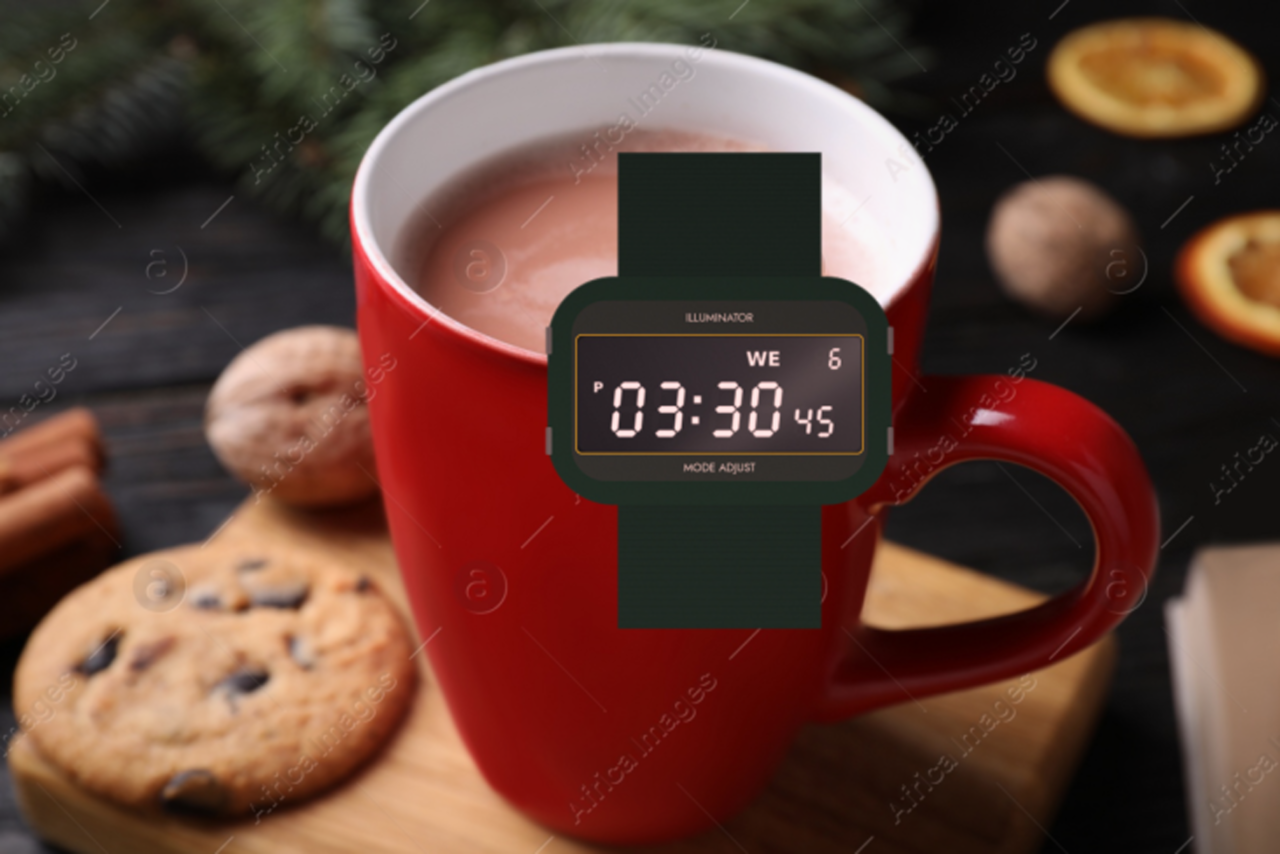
**3:30:45**
